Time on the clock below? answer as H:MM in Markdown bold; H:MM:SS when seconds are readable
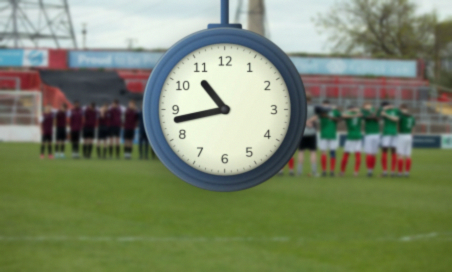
**10:43**
